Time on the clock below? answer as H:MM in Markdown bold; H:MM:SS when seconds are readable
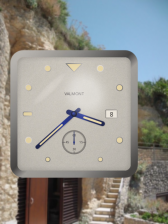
**3:38**
